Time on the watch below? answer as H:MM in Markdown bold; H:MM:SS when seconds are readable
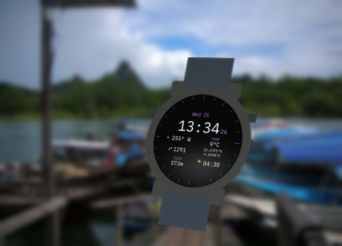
**13:34**
